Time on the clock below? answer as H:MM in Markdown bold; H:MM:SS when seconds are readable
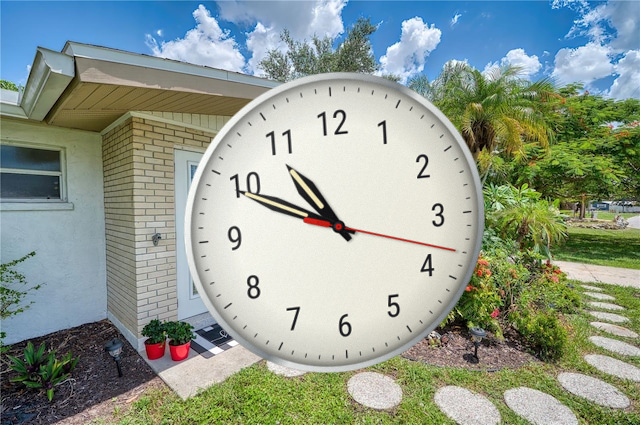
**10:49:18**
